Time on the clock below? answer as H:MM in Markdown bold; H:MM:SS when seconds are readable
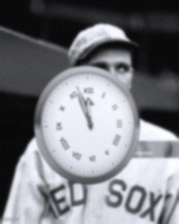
**11:57**
